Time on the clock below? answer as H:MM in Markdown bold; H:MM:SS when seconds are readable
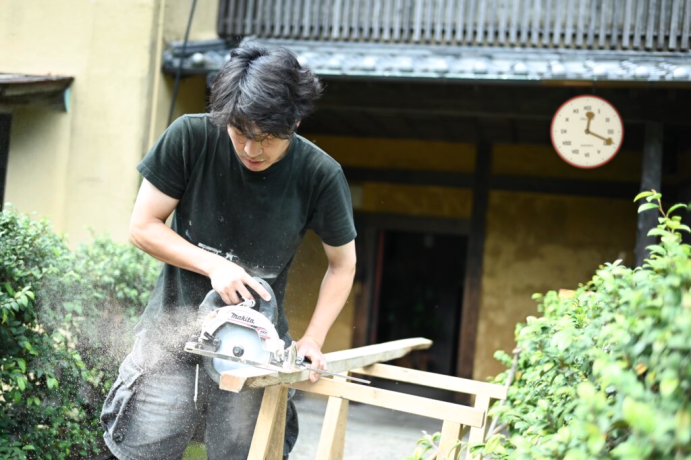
**12:19**
